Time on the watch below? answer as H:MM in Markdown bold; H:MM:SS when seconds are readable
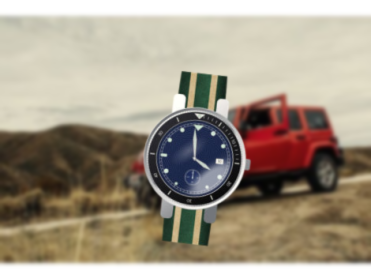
**3:59**
